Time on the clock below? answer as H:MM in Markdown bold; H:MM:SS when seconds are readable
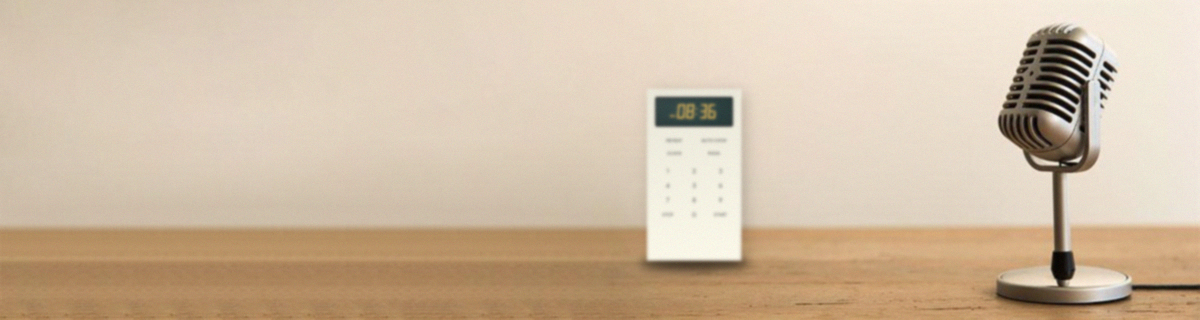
**8:36**
